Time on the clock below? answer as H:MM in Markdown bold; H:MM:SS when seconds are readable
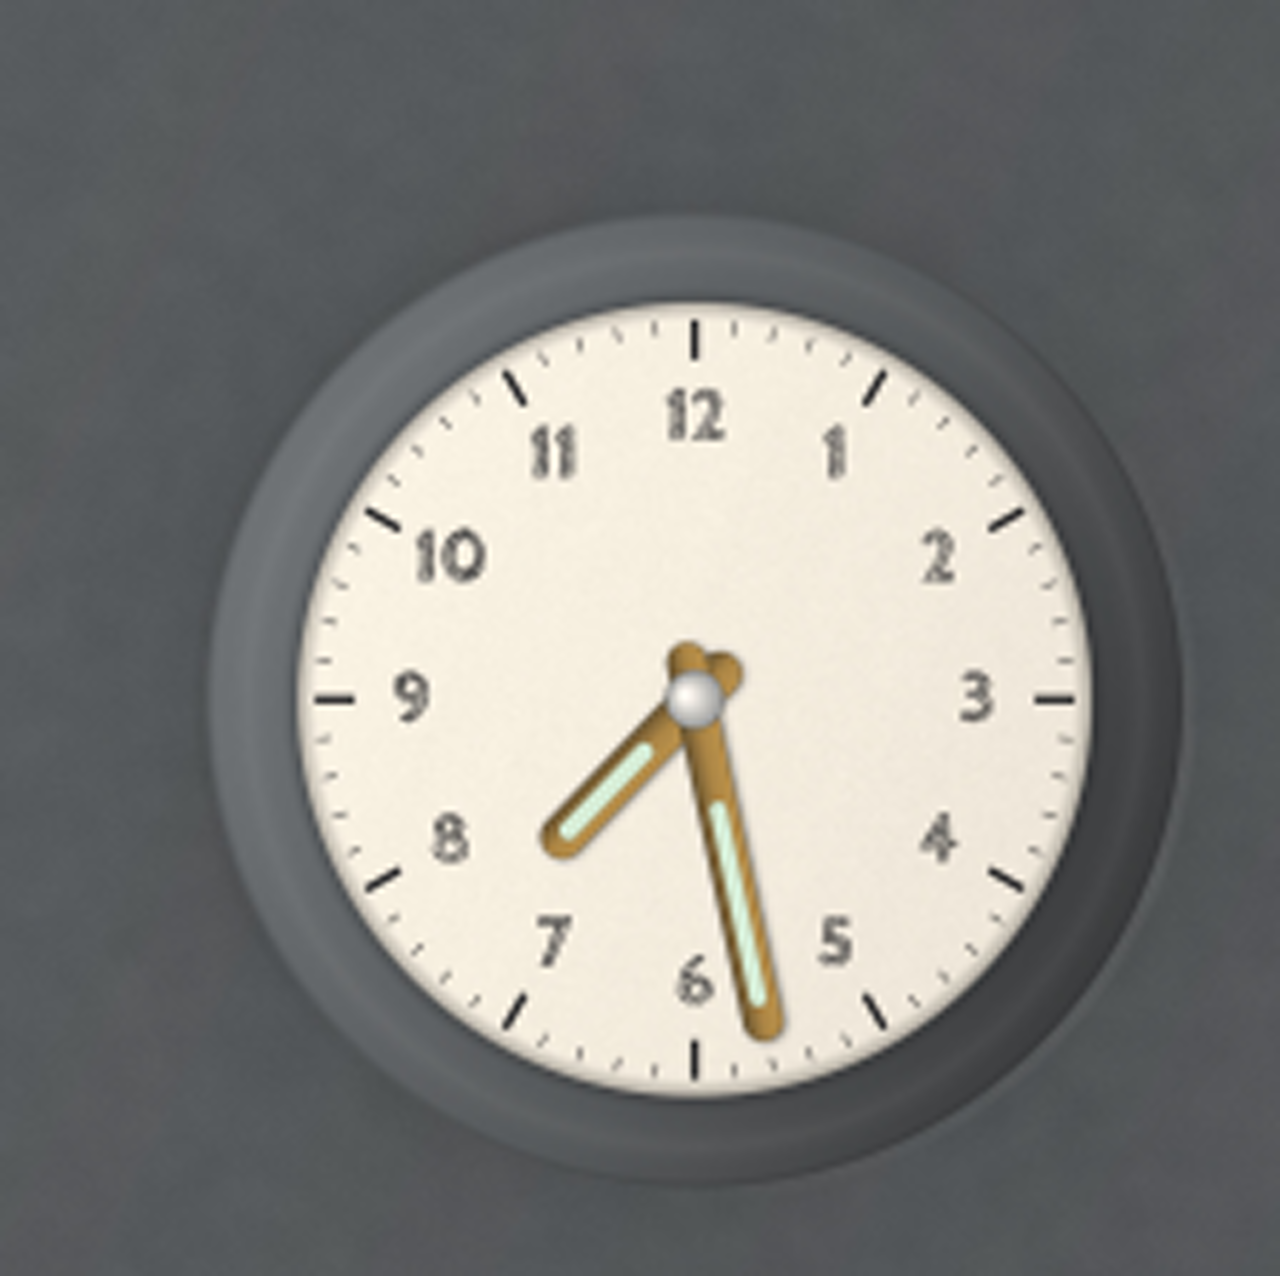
**7:28**
